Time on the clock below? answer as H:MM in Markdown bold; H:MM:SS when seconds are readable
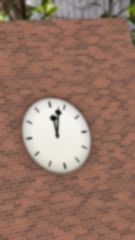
**12:03**
